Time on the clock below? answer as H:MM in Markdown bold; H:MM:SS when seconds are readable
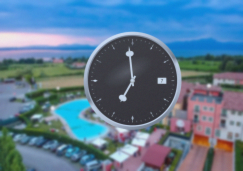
**6:59**
